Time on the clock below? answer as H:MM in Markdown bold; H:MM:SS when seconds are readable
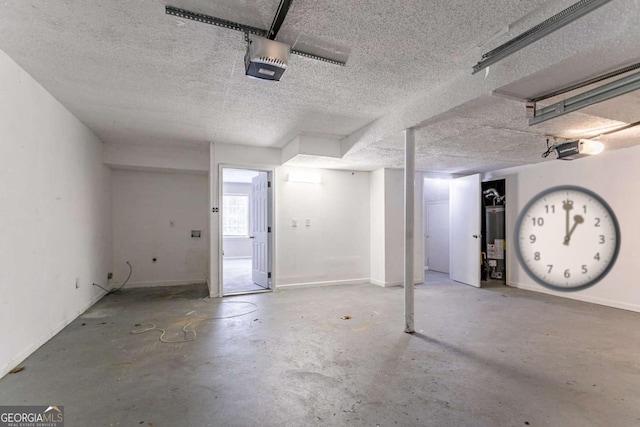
**1:00**
